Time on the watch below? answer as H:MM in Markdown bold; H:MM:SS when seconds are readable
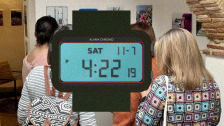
**4:22:19**
